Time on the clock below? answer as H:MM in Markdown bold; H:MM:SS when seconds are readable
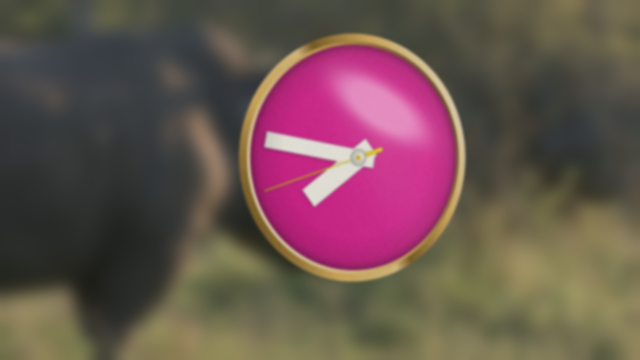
**7:46:42**
